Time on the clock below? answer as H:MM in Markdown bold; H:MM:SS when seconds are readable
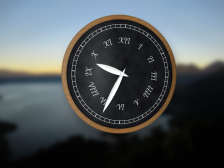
**9:34**
